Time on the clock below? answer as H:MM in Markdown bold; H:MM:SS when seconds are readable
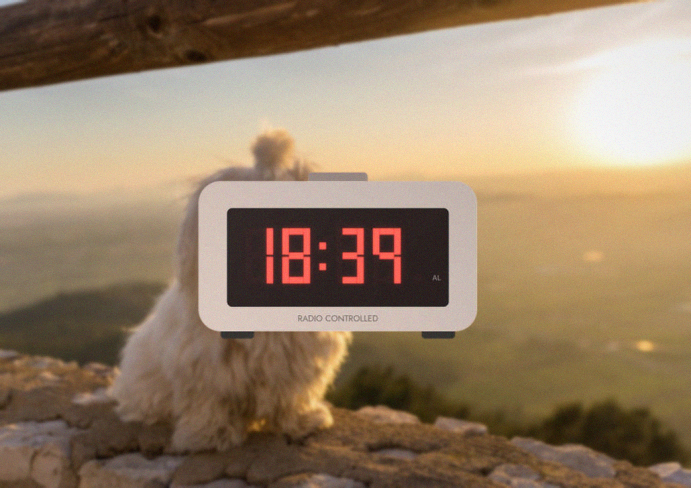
**18:39**
